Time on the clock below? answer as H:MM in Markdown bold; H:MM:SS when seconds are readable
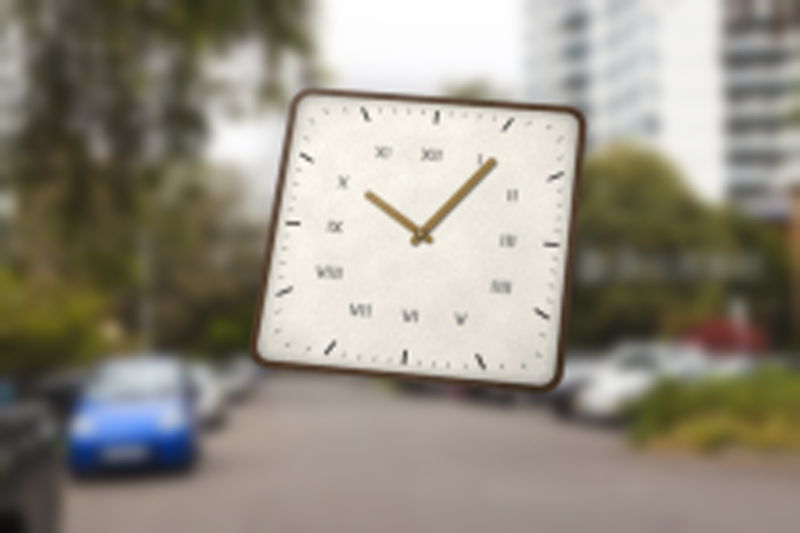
**10:06**
